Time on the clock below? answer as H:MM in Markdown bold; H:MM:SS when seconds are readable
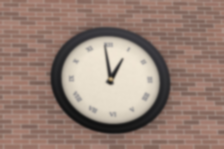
**12:59**
